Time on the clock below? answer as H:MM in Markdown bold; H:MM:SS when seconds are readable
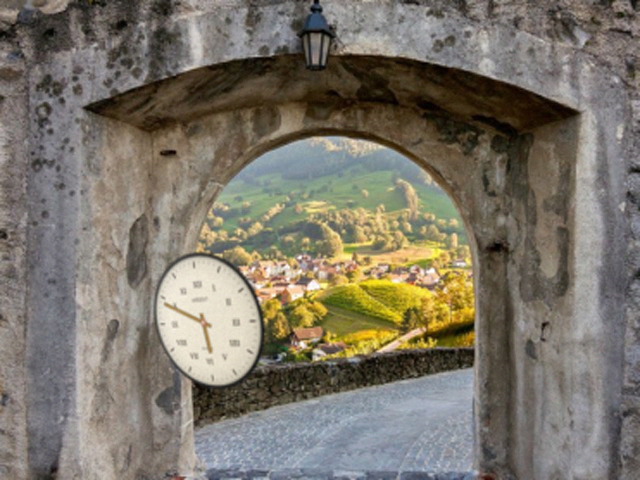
**5:49**
